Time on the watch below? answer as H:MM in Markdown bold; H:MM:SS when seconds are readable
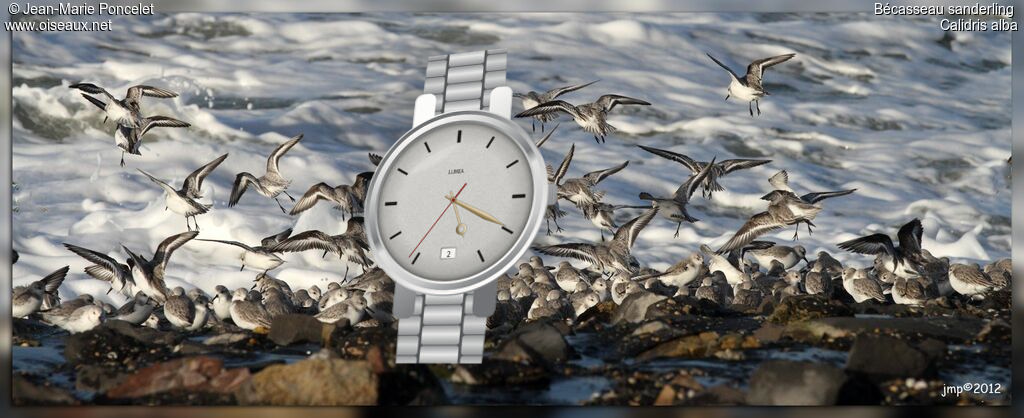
**5:19:36**
